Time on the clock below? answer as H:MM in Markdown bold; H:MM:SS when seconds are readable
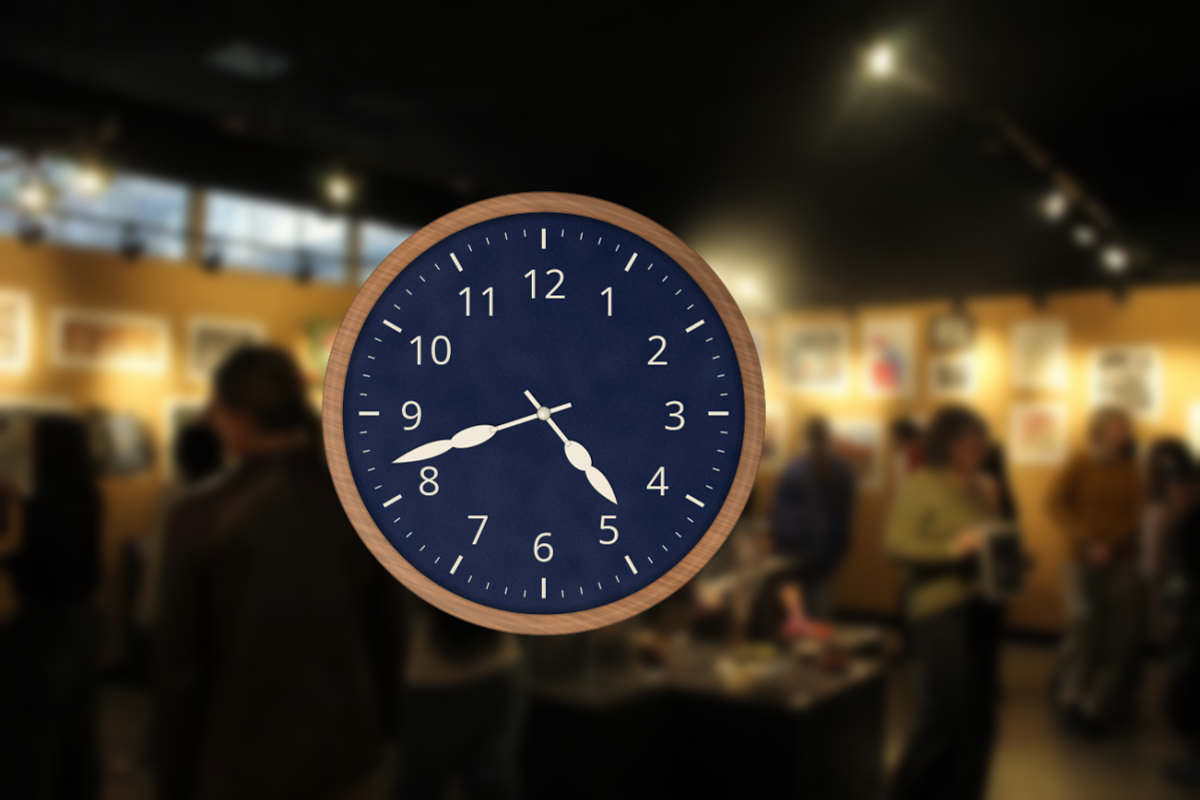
**4:42**
